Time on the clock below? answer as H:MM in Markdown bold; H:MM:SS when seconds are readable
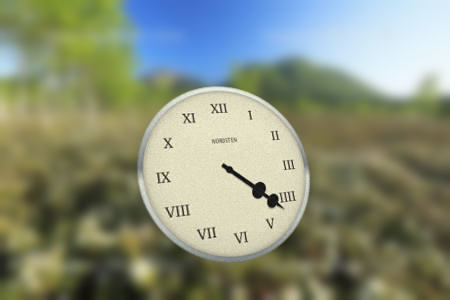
**4:22**
